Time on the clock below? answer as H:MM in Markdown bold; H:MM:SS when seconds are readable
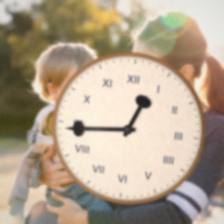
**12:44**
